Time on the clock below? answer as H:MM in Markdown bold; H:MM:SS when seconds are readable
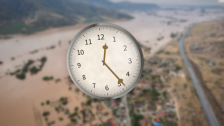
**12:24**
